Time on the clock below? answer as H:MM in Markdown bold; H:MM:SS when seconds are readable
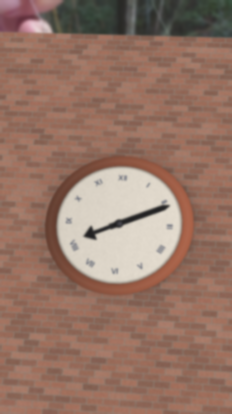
**8:11**
